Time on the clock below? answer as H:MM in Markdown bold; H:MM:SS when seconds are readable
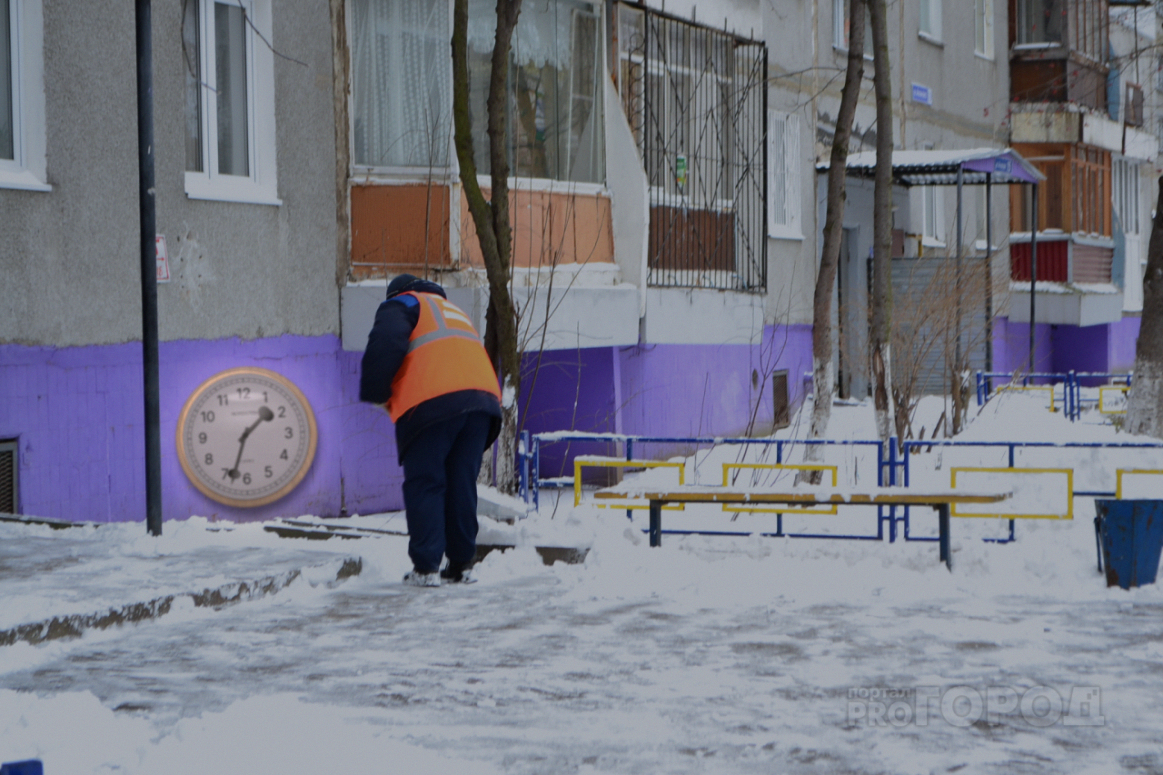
**1:33**
